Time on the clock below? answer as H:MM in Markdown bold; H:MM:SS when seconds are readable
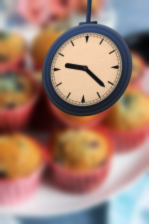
**9:22**
